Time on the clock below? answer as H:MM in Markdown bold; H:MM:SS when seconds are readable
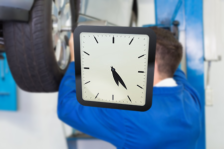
**5:24**
